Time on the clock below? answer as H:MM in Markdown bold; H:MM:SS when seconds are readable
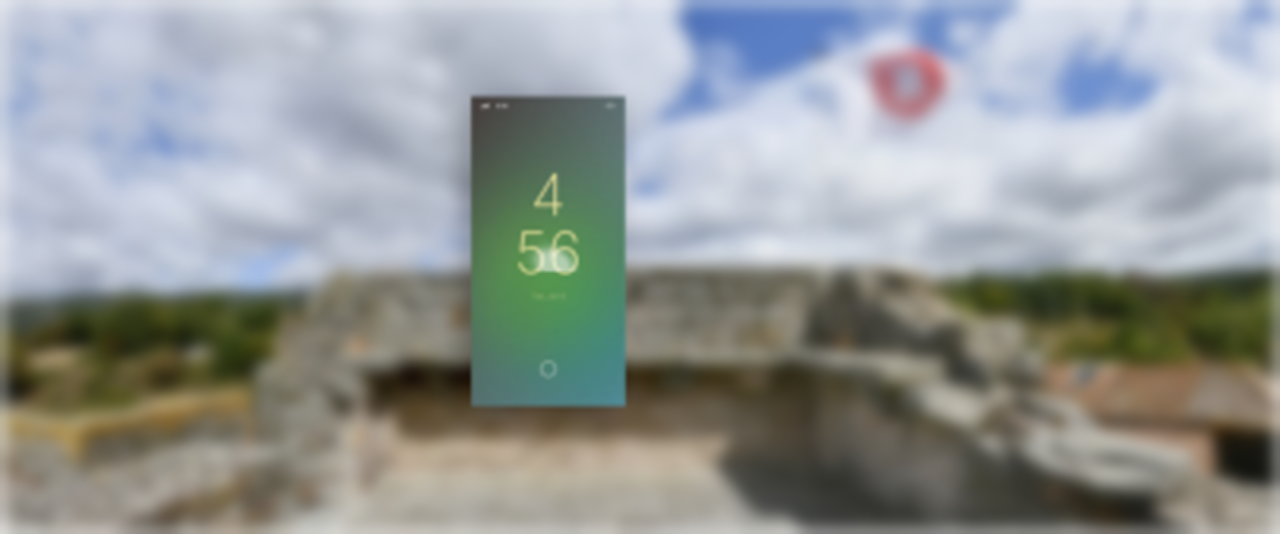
**4:56**
